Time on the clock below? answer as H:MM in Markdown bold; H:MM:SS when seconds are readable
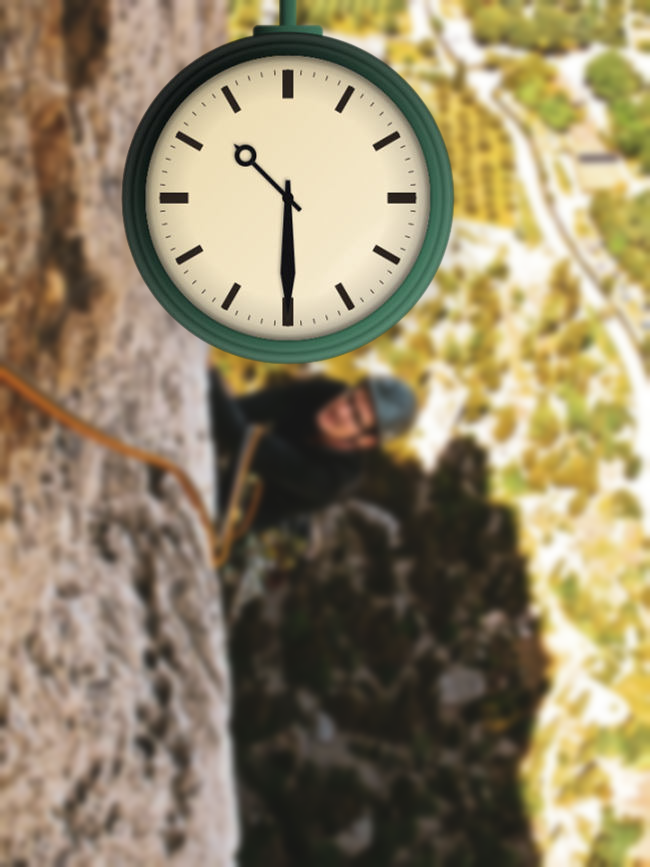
**10:30**
